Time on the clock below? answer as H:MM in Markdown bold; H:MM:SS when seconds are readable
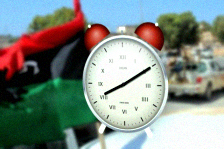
**8:10**
